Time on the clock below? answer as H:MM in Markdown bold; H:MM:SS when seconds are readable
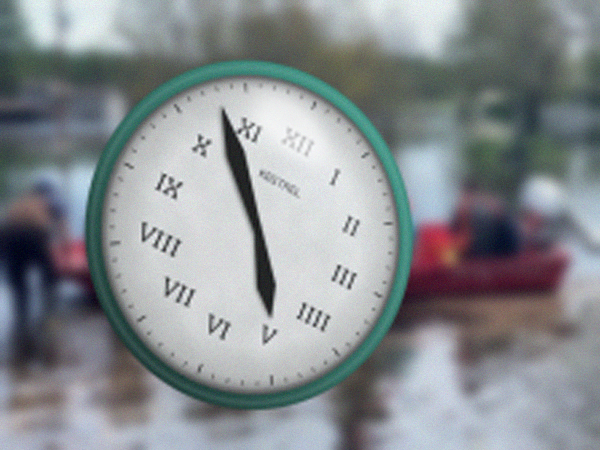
**4:53**
